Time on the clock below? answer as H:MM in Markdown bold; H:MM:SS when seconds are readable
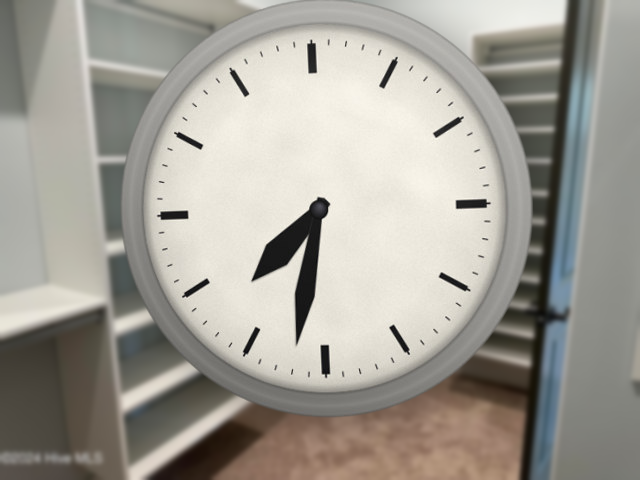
**7:32**
